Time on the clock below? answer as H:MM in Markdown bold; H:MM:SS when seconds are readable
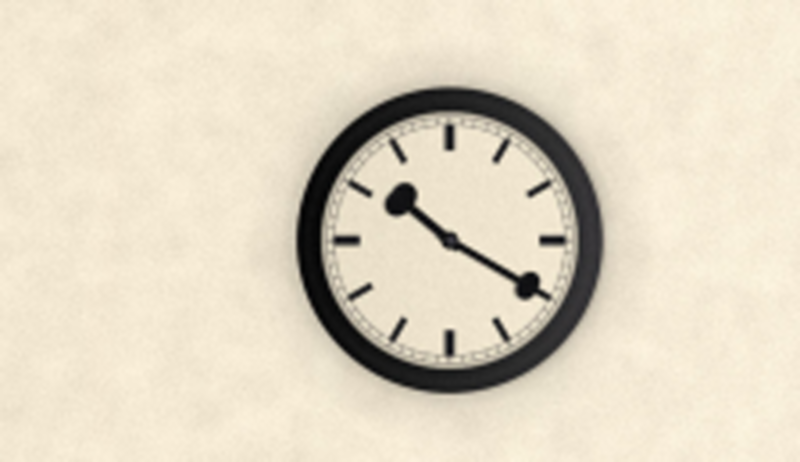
**10:20**
